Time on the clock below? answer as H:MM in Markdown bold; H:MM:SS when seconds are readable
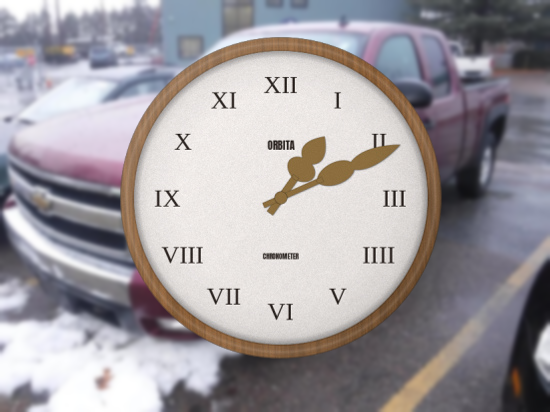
**1:11**
